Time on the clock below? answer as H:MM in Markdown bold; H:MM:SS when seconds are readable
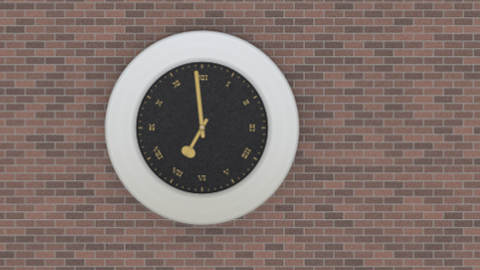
**6:59**
